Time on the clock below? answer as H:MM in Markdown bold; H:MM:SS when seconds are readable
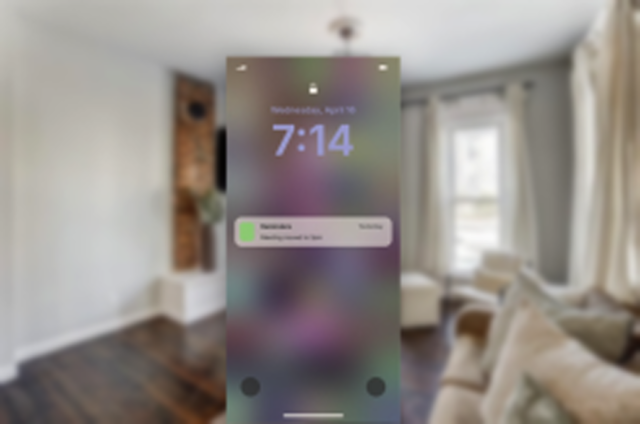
**7:14**
